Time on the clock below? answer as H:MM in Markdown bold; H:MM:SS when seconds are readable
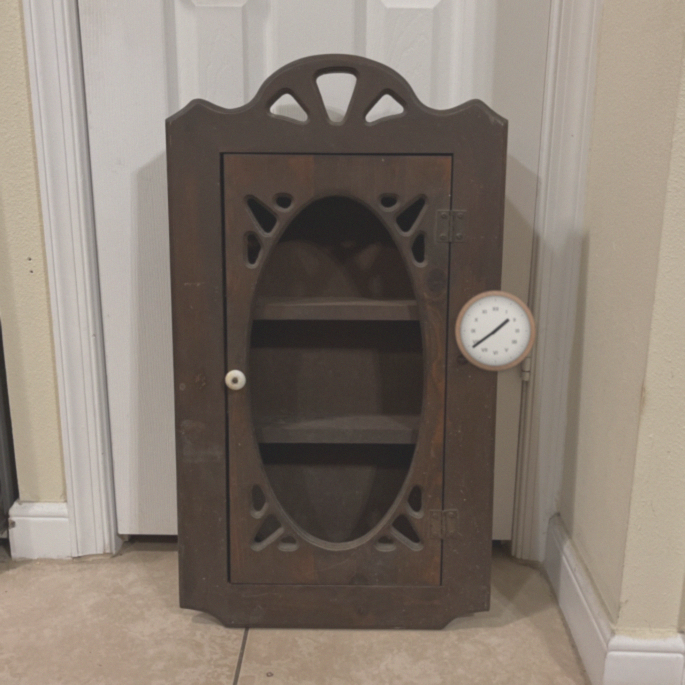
**1:39**
